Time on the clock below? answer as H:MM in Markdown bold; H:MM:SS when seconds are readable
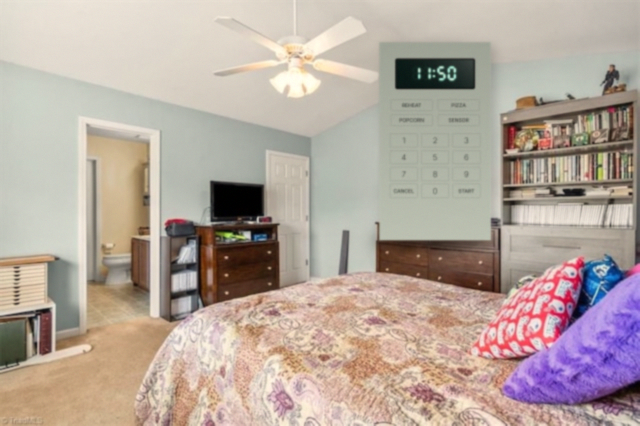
**11:50**
